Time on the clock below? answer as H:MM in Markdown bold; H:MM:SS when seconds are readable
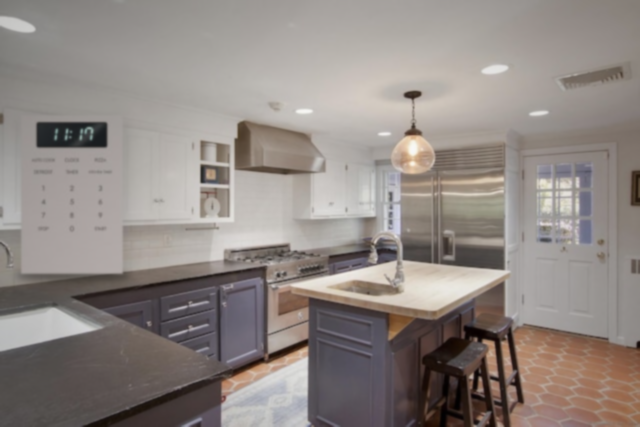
**11:17**
